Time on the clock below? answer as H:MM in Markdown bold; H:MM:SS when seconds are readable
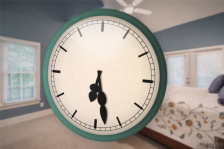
**6:28**
